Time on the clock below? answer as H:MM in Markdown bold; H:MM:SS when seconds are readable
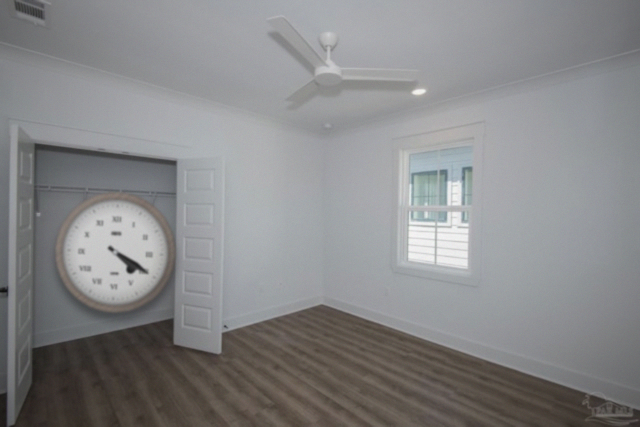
**4:20**
